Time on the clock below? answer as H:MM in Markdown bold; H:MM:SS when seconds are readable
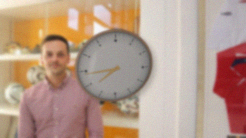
**7:44**
